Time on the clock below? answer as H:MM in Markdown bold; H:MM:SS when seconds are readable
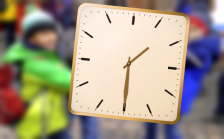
**1:30**
